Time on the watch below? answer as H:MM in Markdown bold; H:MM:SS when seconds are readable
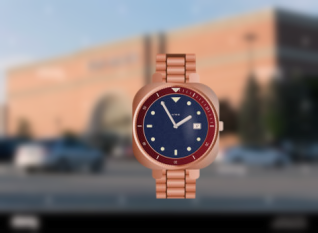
**1:55**
